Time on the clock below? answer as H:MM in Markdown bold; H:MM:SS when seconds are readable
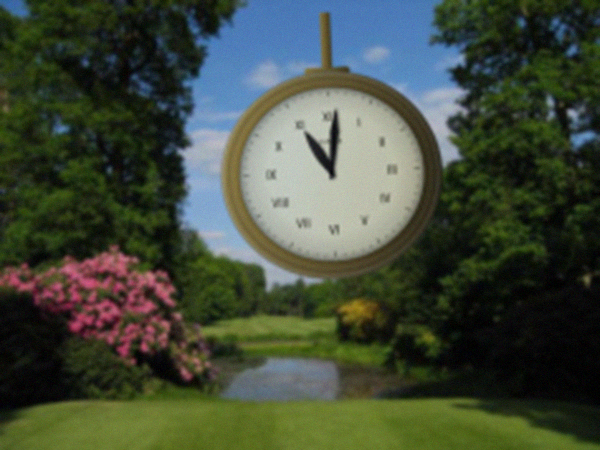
**11:01**
